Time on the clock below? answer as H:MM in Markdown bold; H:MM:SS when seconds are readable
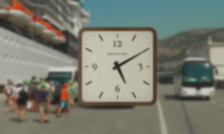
**5:10**
